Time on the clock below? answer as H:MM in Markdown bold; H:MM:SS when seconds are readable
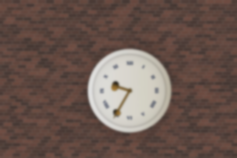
**9:35**
